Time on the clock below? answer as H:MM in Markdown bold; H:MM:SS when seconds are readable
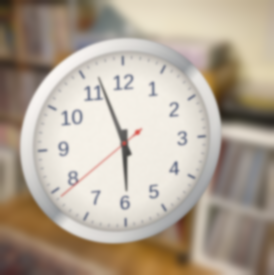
**5:56:39**
